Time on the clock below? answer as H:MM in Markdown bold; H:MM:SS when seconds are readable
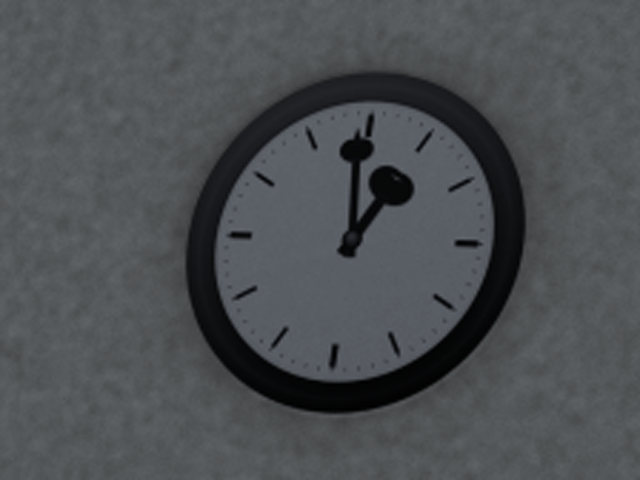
**12:59**
